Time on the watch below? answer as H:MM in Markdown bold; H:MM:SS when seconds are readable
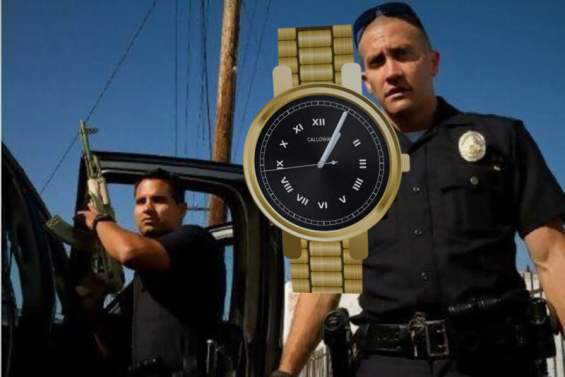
**1:04:44**
